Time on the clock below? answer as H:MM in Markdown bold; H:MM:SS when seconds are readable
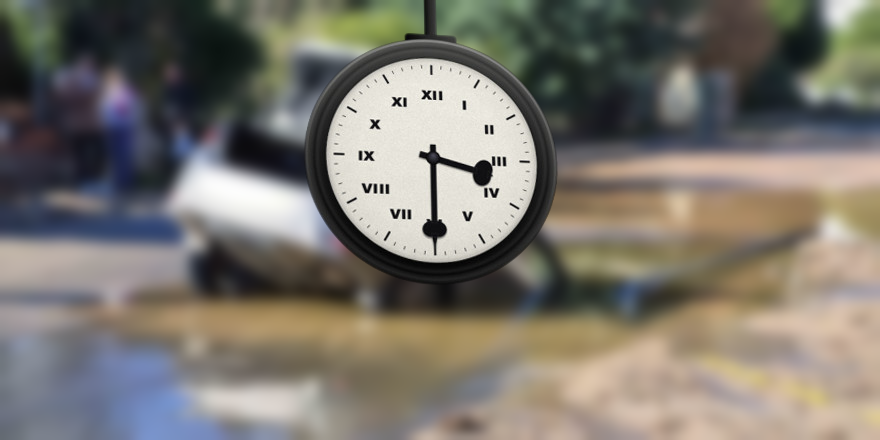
**3:30**
